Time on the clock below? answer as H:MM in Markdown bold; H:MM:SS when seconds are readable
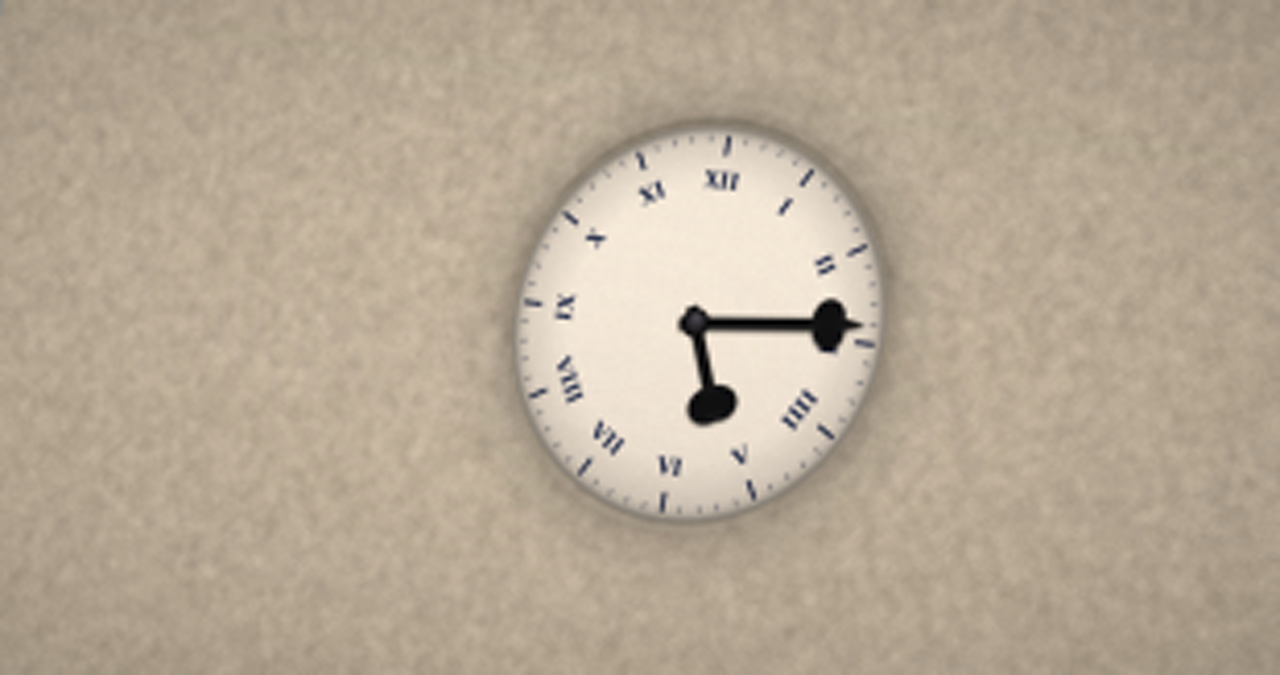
**5:14**
